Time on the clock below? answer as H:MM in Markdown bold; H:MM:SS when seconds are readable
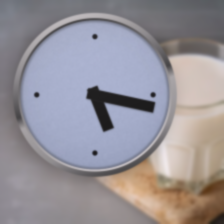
**5:17**
